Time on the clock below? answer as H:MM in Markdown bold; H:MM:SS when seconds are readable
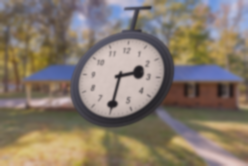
**2:30**
